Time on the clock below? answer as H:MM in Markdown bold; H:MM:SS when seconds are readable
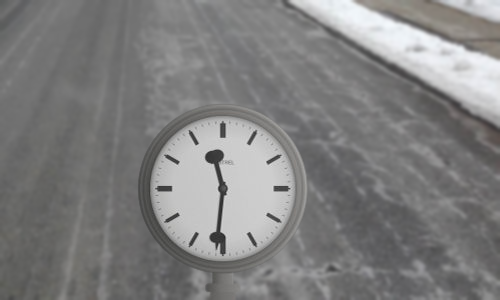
**11:31**
